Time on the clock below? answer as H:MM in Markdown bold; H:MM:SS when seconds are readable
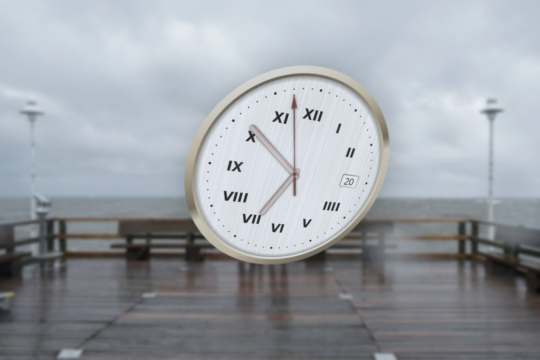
**6:50:57**
